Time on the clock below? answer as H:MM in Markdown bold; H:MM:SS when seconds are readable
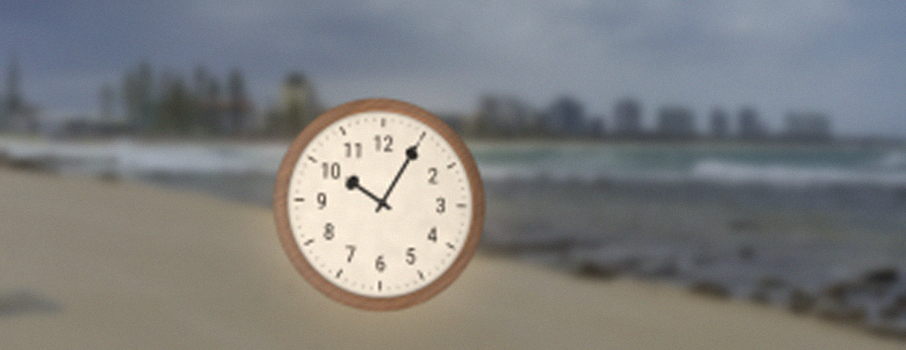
**10:05**
